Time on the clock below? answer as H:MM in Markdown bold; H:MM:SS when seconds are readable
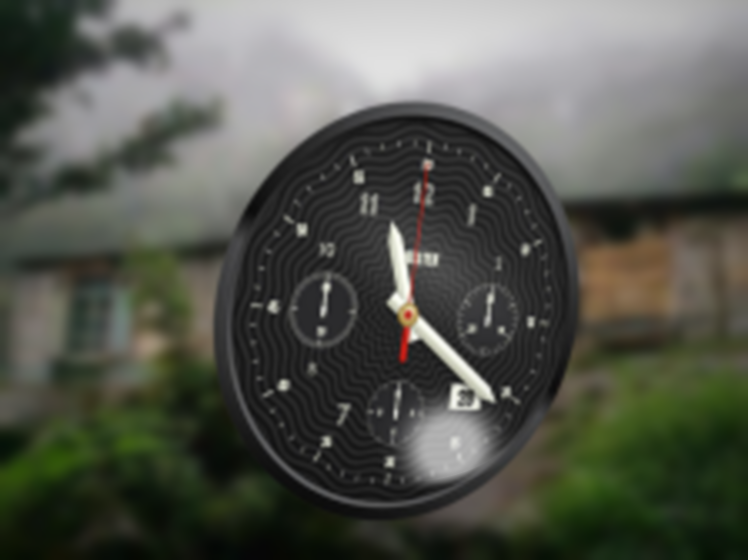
**11:21**
